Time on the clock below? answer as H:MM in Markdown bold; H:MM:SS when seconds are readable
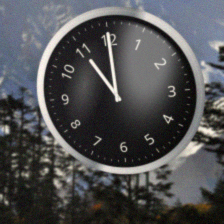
**11:00**
